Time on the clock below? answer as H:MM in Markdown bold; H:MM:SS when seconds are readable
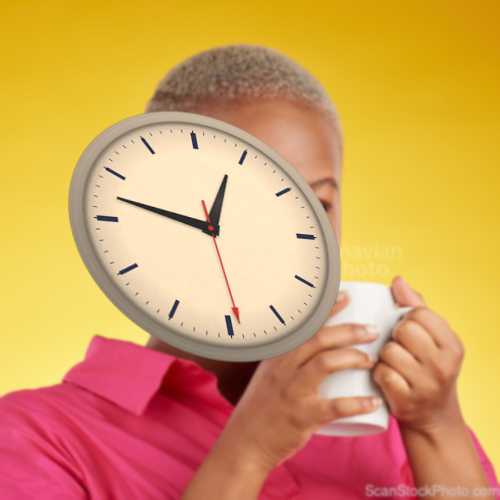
**12:47:29**
